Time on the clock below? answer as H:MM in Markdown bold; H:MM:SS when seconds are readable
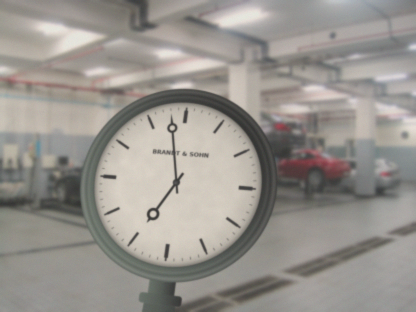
**6:58**
